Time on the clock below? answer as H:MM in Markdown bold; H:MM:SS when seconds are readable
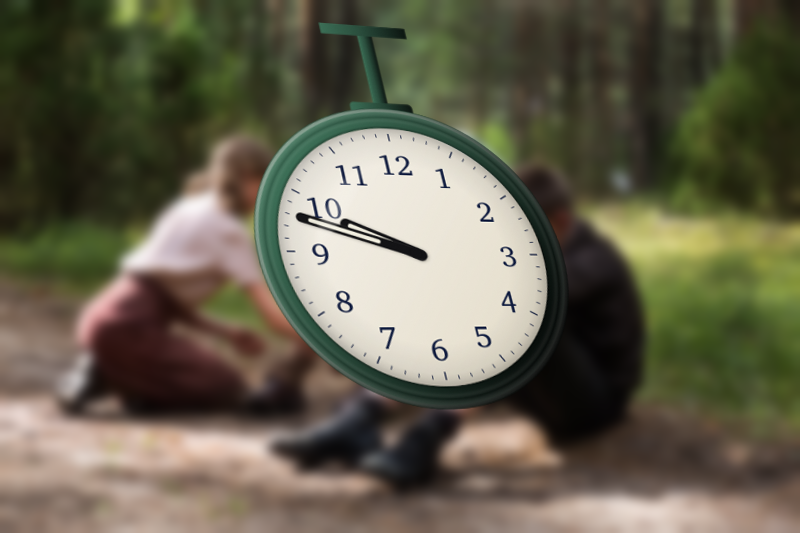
**9:48**
